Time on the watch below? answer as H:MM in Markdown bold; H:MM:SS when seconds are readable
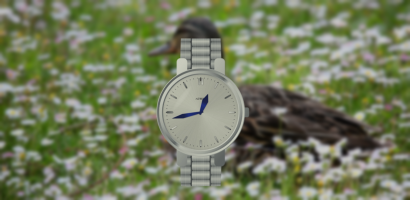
**12:43**
